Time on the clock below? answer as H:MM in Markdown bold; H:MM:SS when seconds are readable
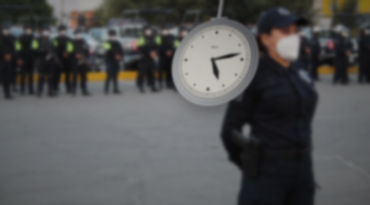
**5:13**
